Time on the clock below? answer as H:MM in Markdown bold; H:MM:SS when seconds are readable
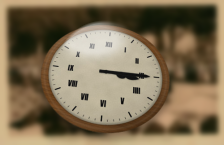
**3:15**
